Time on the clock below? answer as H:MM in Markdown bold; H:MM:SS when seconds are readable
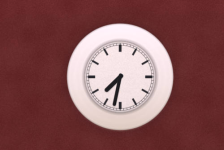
**7:32**
